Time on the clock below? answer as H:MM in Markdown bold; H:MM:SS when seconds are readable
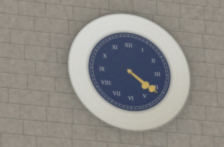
**4:21**
